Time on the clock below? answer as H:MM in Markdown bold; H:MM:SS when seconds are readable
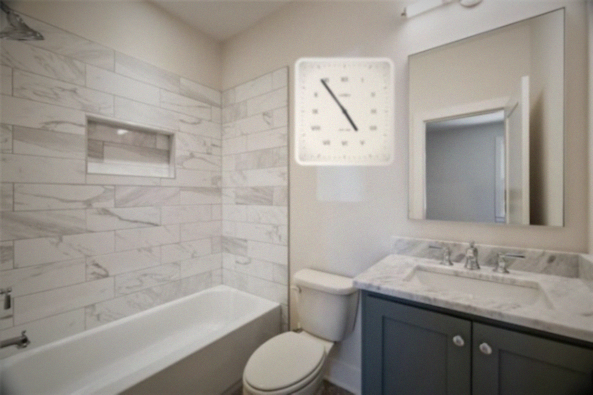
**4:54**
